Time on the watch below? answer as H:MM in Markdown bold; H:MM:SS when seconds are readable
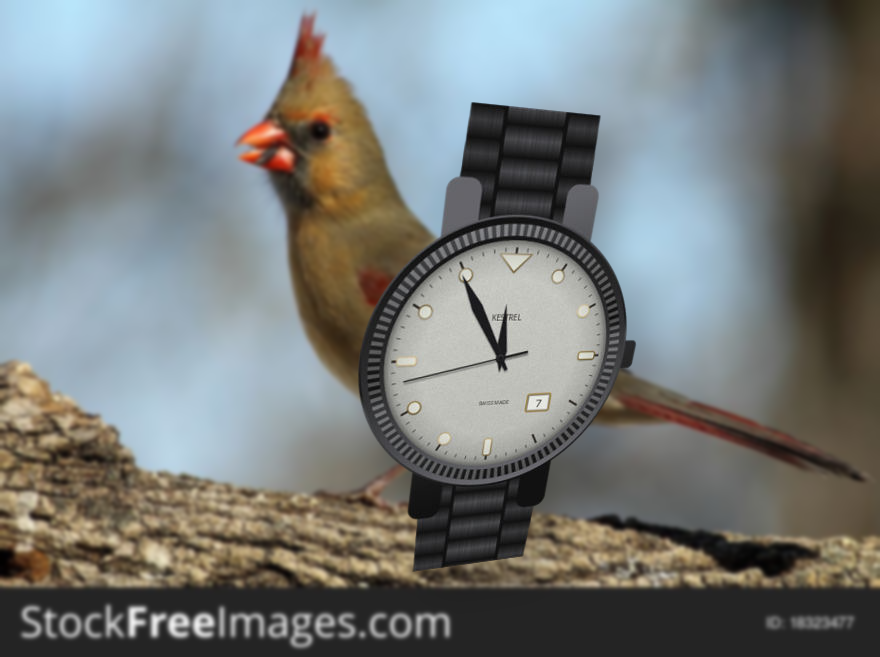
**11:54:43**
